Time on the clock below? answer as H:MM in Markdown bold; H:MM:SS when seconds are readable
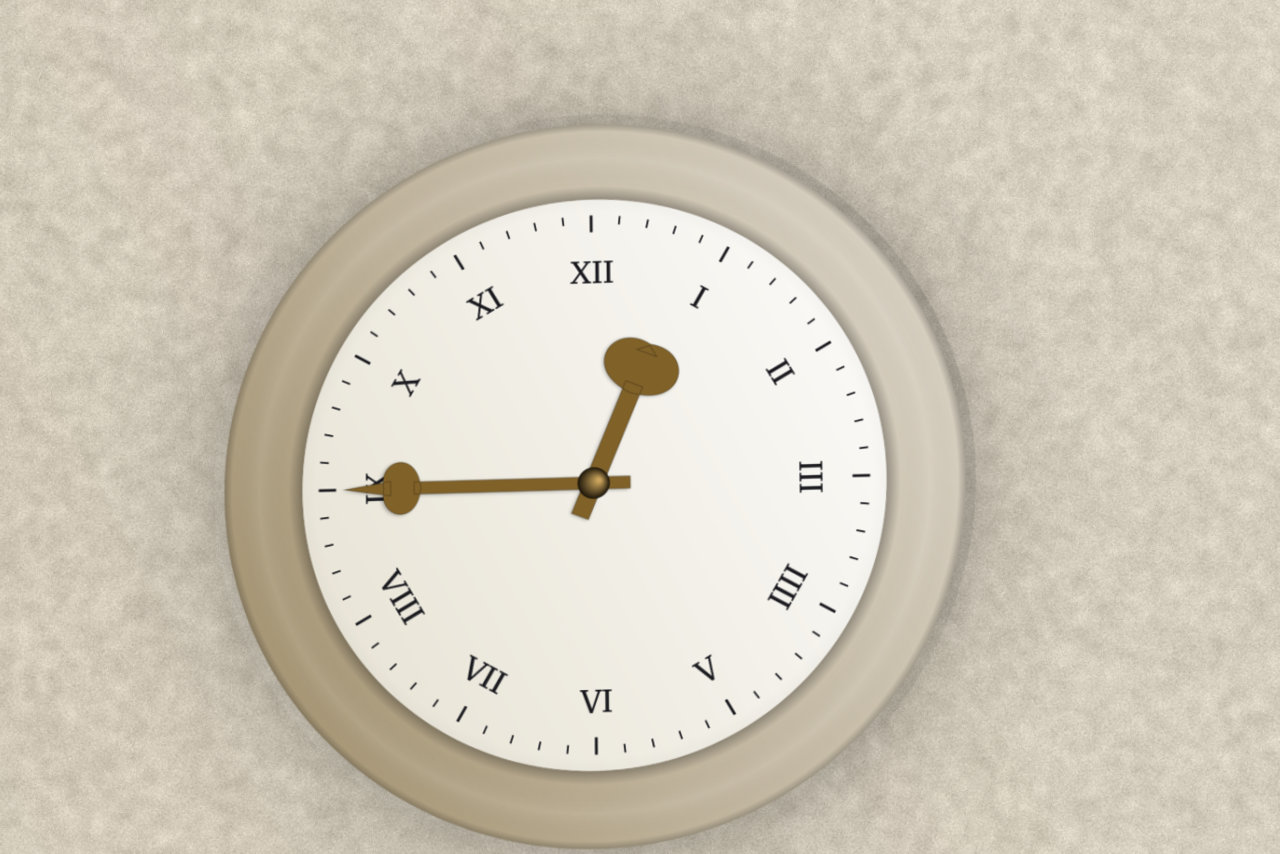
**12:45**
